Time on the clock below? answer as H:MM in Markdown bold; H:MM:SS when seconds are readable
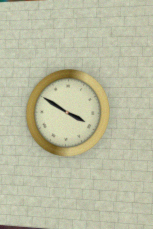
**3:50**
